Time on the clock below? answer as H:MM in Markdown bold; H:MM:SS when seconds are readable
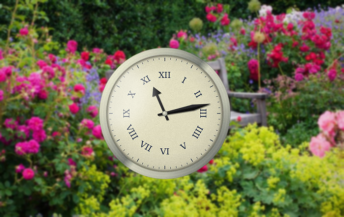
**11:13**
